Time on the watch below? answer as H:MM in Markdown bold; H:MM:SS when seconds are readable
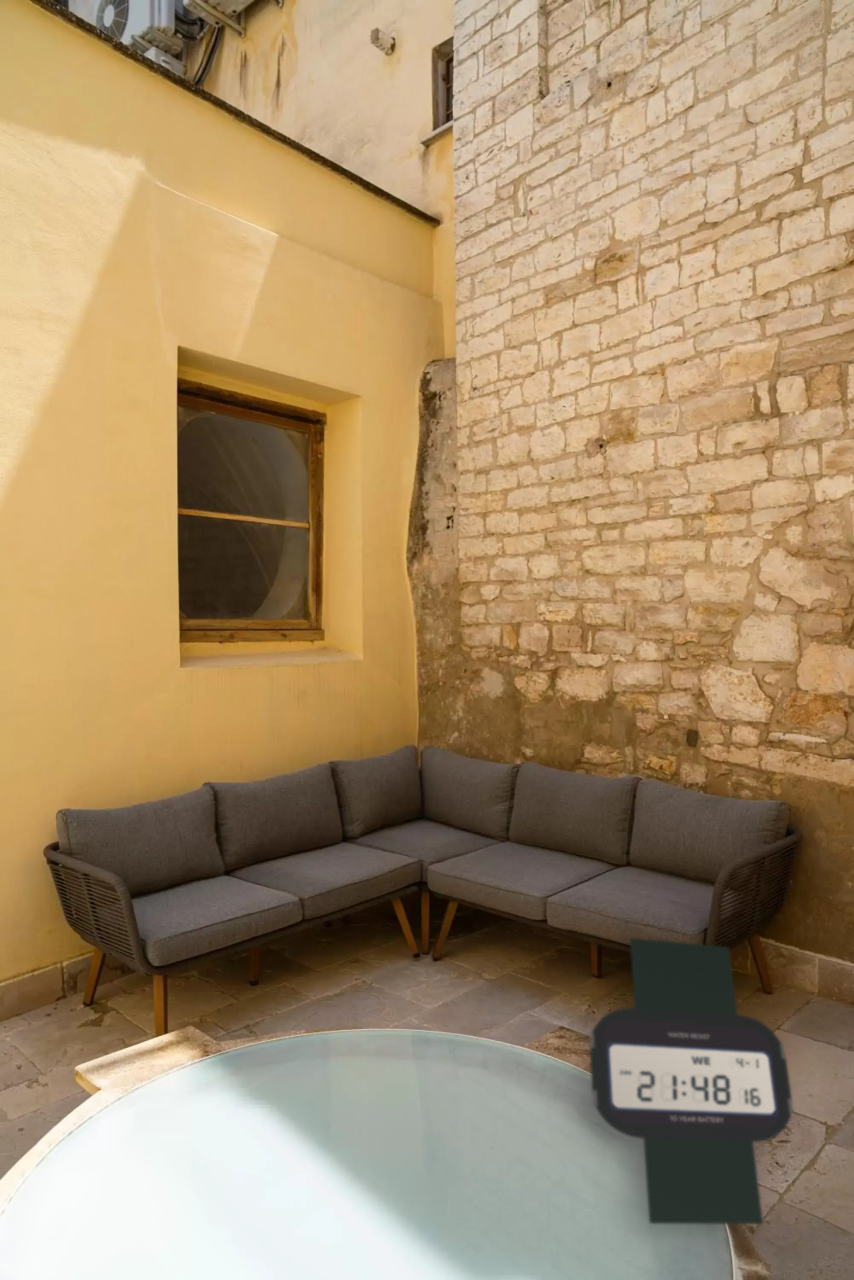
**21:48:16**
